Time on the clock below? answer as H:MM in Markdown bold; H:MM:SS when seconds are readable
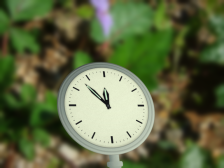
**11:53**
